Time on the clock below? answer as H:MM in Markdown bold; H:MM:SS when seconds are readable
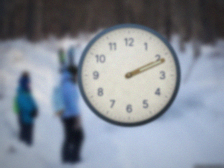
**2:11**
